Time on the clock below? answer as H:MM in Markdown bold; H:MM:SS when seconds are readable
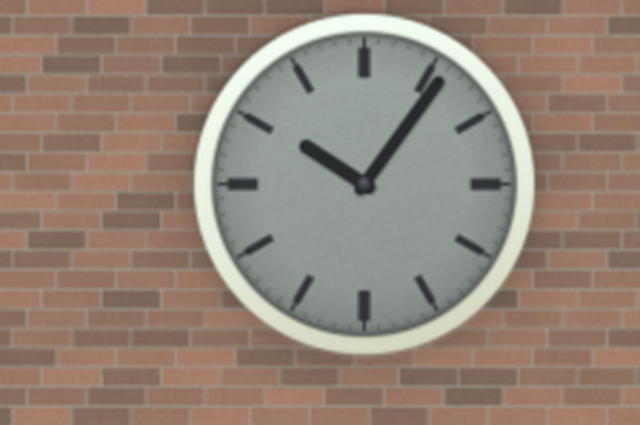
**10:06**
